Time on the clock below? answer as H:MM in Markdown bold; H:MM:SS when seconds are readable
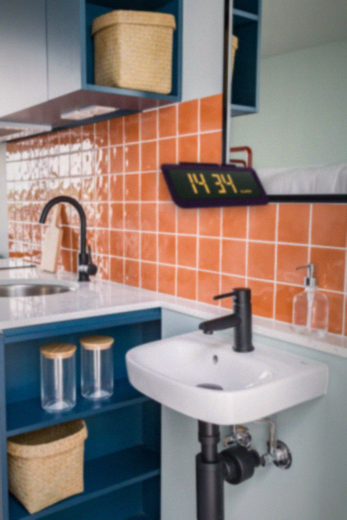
**14:34**
